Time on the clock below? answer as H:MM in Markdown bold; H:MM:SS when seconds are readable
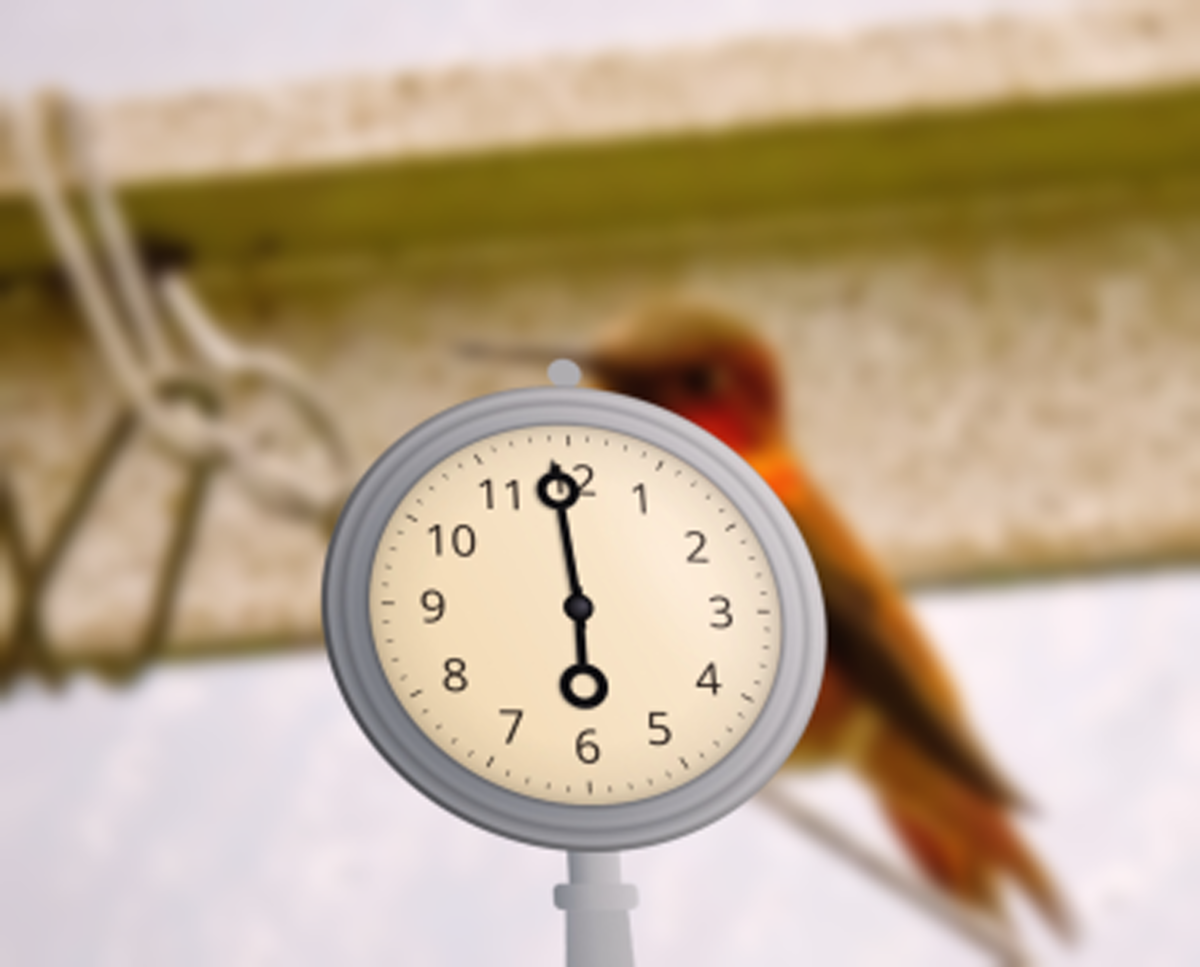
**5:59**
